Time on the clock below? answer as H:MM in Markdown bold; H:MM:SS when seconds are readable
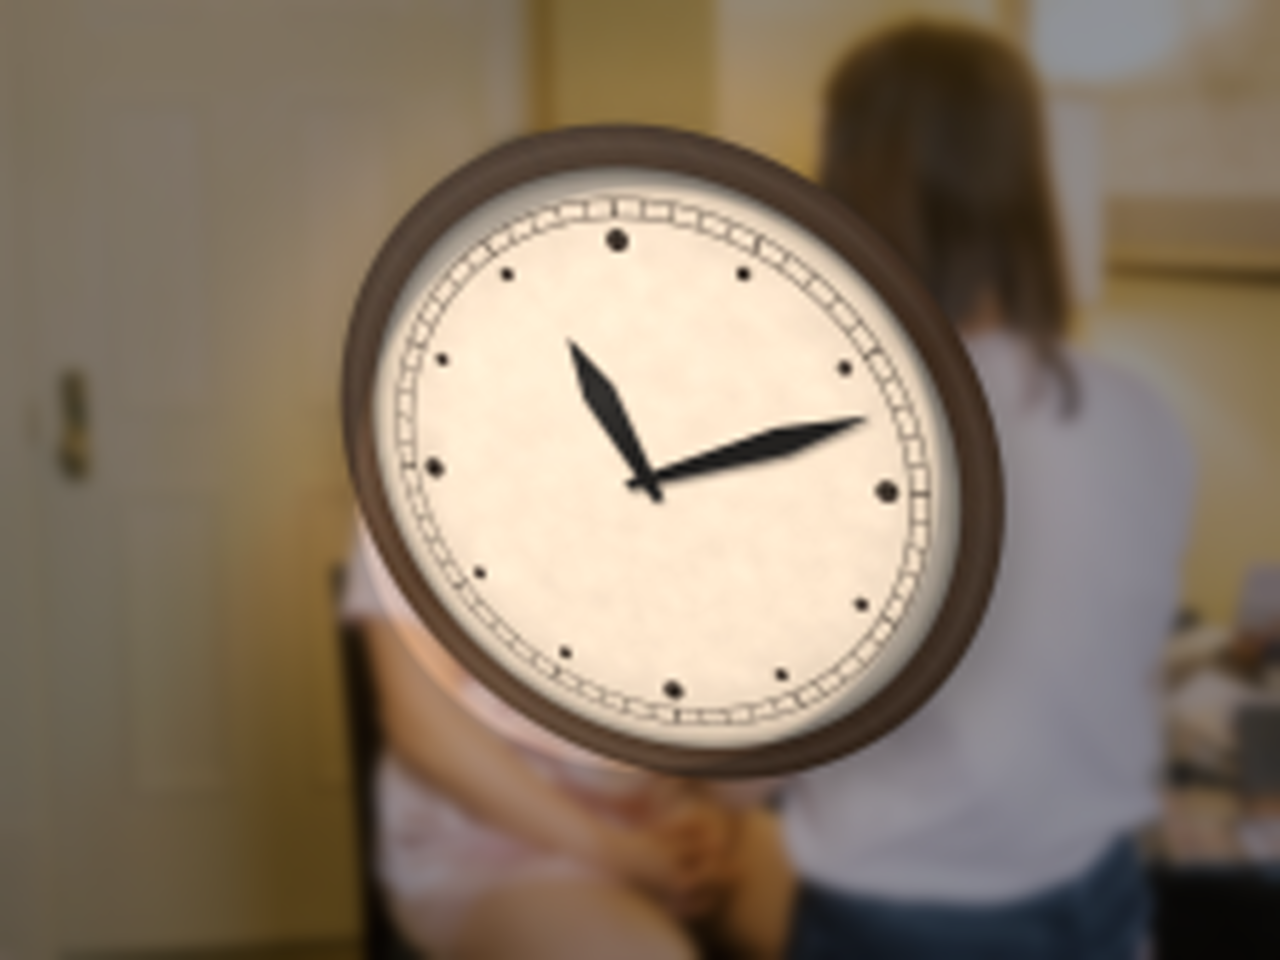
**11:12**
